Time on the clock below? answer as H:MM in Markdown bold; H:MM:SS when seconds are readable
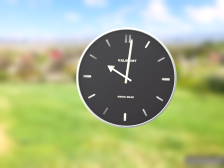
**10:01**
